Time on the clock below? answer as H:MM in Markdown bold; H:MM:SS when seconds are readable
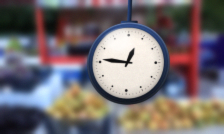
**12:46**
